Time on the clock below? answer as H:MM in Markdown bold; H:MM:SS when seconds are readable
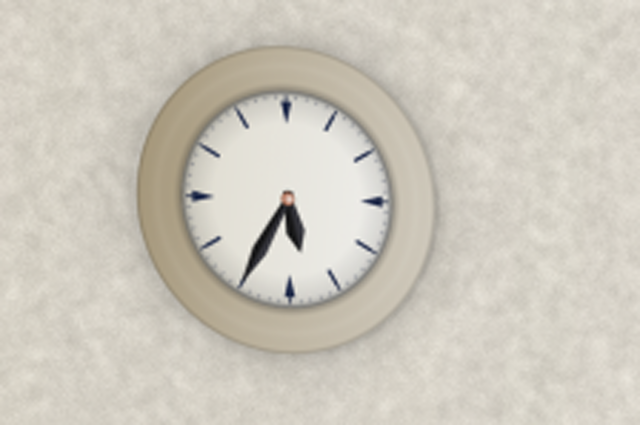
**5:35**
